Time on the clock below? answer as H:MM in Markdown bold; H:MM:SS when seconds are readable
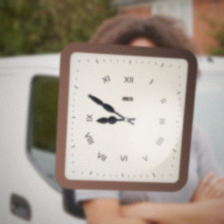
**8:50**
